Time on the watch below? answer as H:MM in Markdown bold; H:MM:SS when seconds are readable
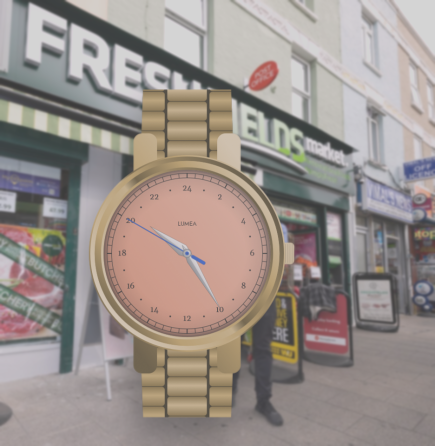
**20:24:50**
